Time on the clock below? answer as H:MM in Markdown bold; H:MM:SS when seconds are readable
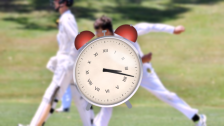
**3:18**
